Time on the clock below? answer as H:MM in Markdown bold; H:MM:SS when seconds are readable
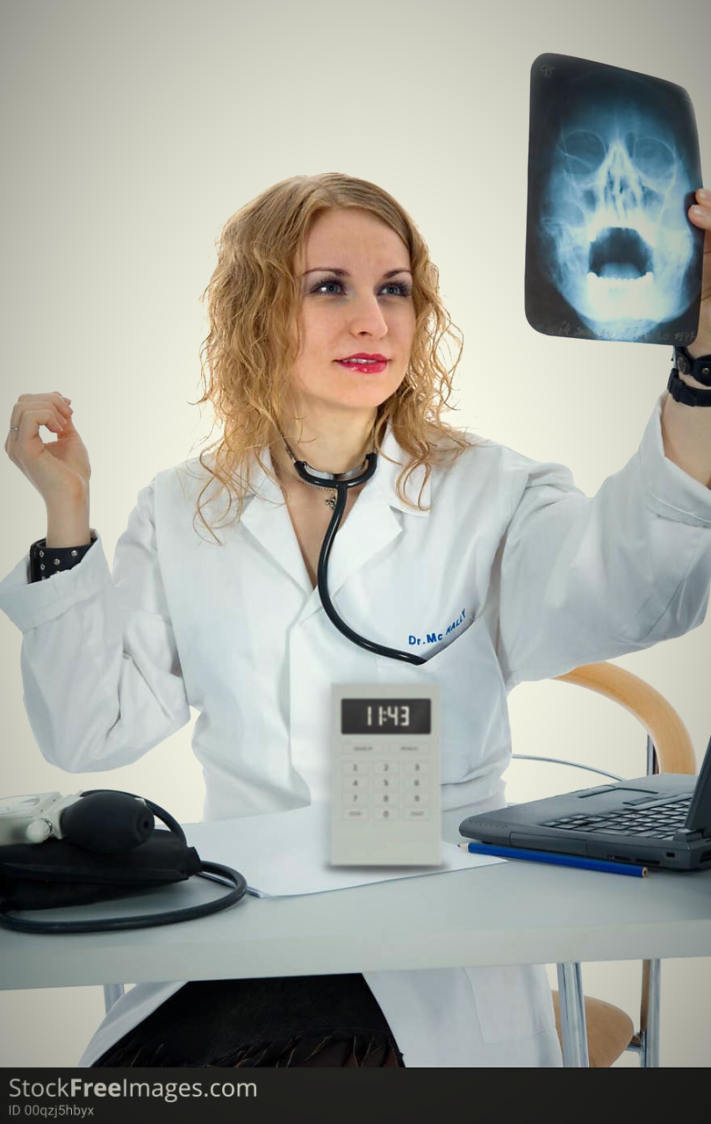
**11:43**
